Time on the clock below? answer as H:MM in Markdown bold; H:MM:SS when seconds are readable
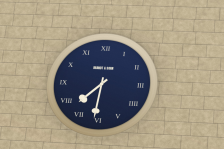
**7:31**
